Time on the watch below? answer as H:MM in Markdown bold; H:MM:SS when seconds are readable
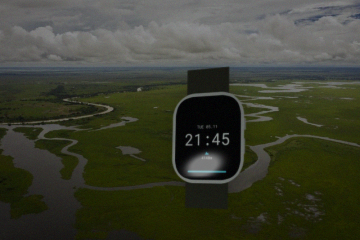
**21:45**
